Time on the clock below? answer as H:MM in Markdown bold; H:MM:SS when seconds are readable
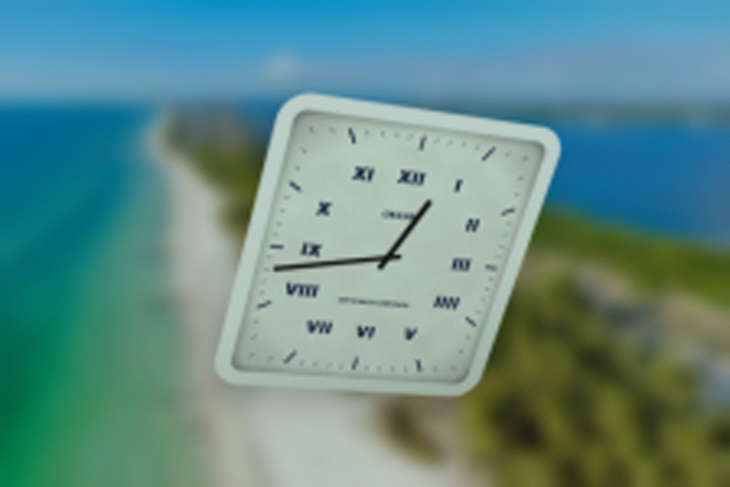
**12:43**
